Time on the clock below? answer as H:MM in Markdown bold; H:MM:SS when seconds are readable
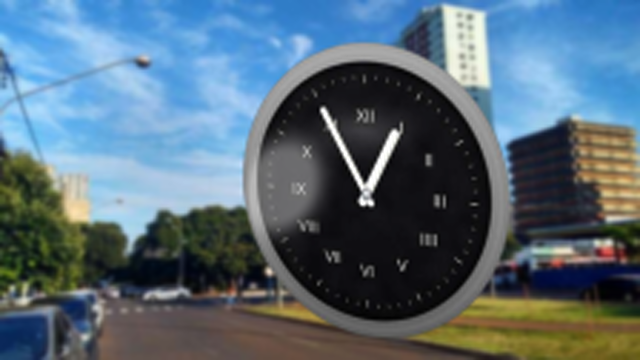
**12:55**
